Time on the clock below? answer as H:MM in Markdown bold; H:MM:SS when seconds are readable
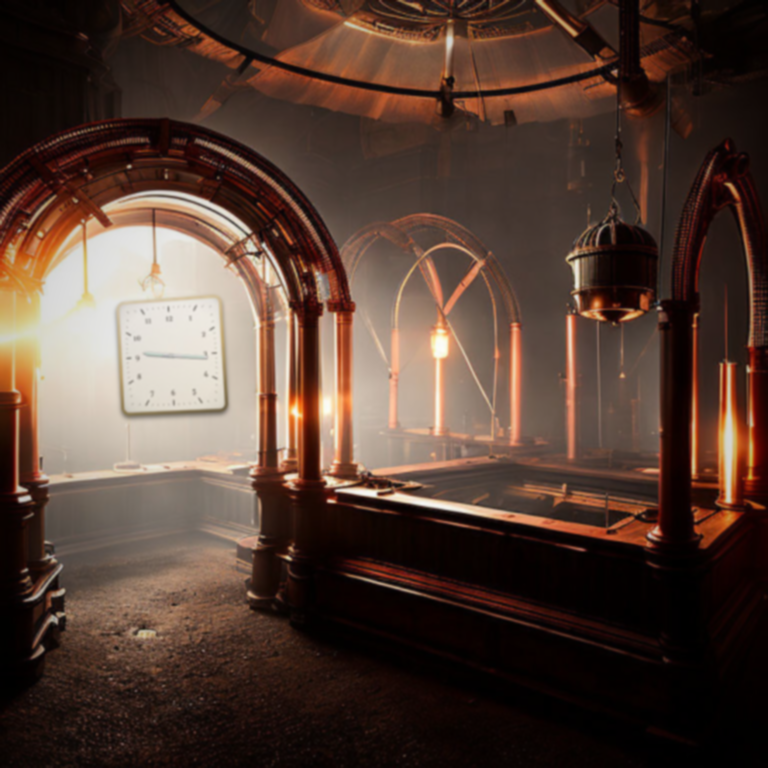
**9:16**
